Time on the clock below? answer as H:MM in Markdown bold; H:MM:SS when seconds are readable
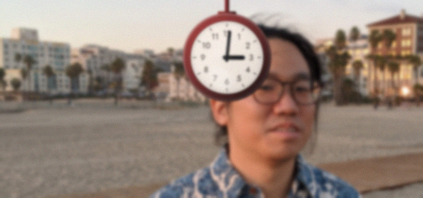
**3:01**
